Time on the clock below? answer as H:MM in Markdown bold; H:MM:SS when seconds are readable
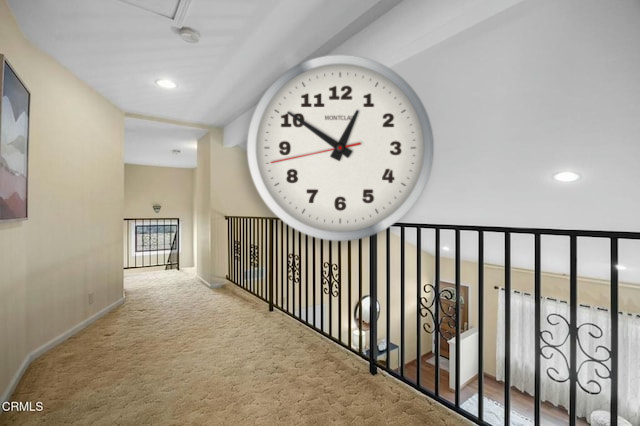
**12:50:43**
